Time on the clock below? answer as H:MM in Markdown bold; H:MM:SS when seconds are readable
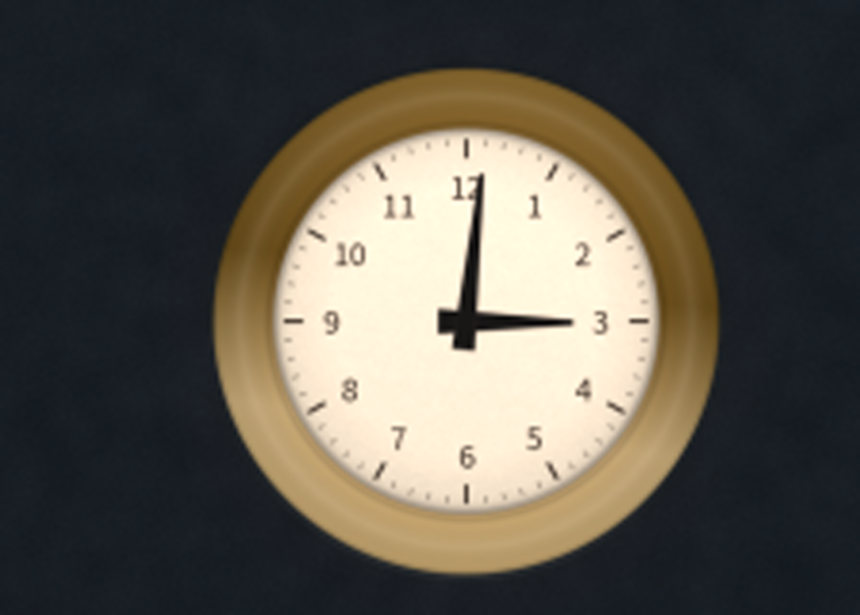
**3:01**
